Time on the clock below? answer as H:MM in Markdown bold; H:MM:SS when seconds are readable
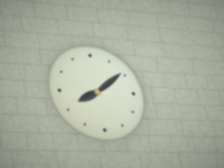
**8:09**
